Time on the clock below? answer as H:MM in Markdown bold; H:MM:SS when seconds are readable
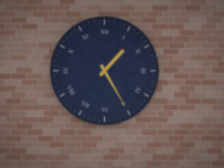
**1:25**
